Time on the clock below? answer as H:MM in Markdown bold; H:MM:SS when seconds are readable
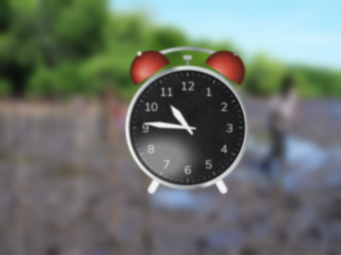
**10:46**
